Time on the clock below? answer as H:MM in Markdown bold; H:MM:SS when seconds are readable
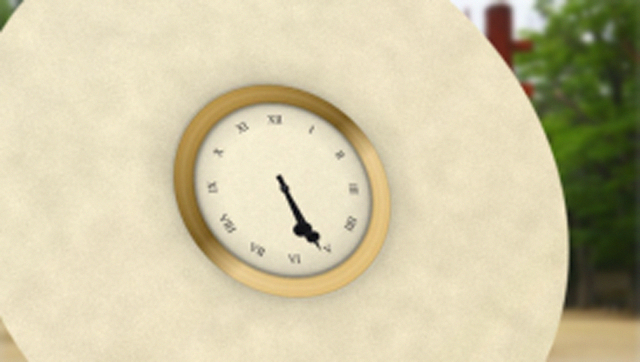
**5:26**
